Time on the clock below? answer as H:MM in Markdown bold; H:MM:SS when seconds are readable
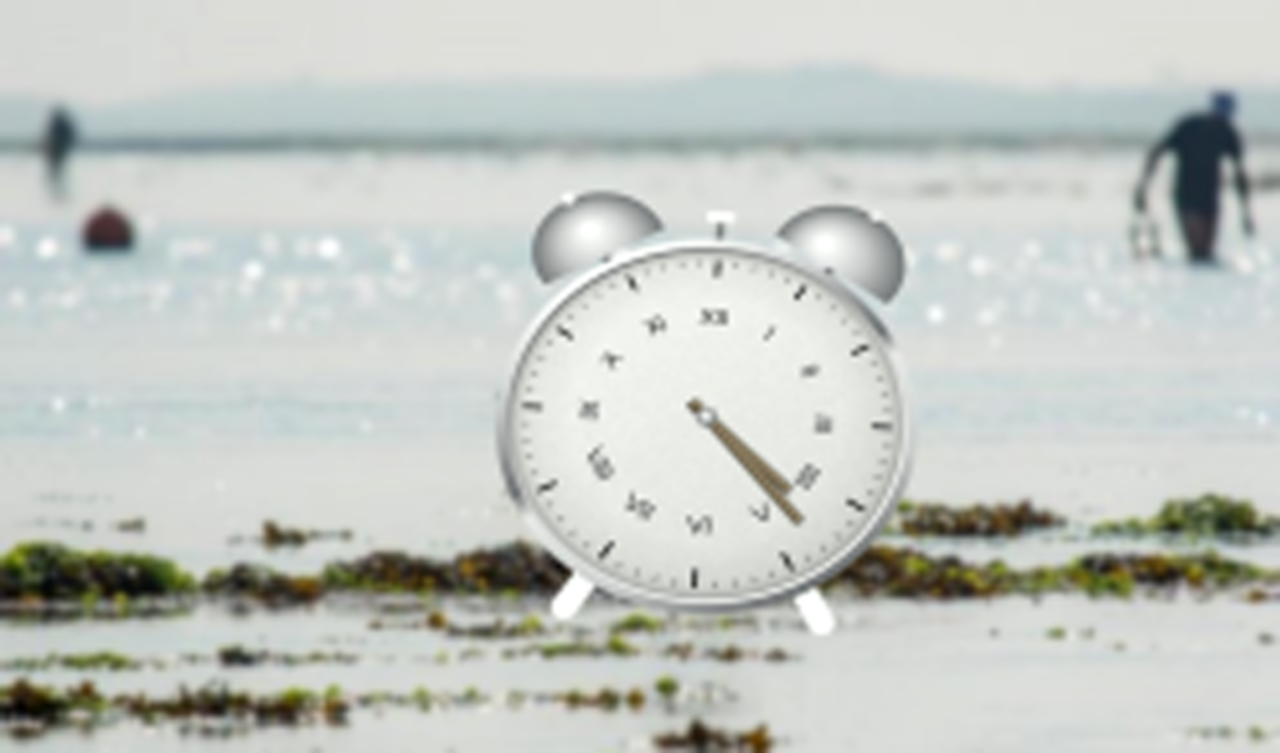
**4:23**
